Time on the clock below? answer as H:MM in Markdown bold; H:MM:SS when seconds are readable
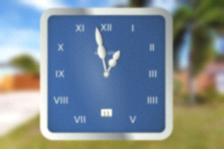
**12:58**
